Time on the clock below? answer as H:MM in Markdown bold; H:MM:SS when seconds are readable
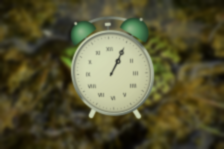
**1:05**
